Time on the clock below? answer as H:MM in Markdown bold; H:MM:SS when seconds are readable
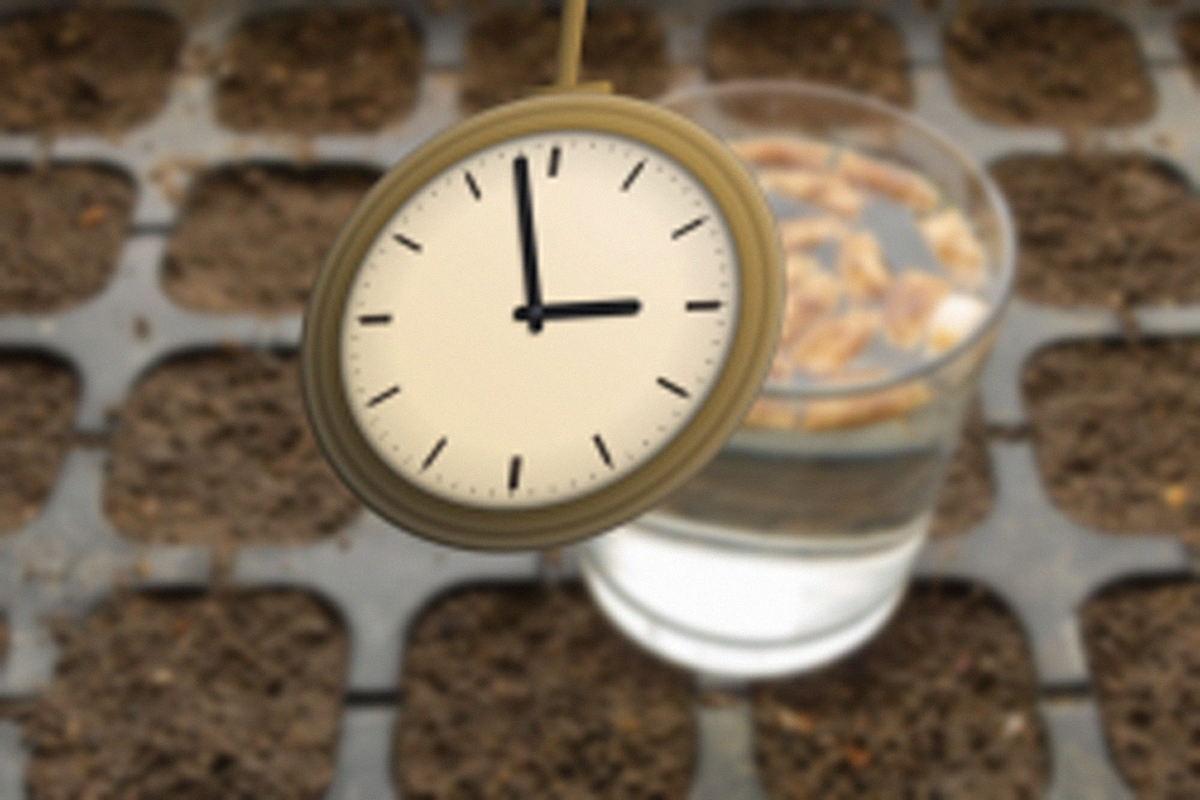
**2:58**
